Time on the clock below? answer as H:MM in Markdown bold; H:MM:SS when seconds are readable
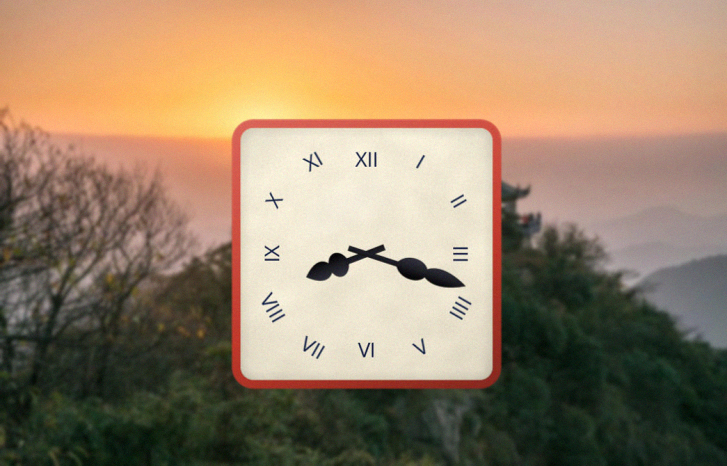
**8:18**
